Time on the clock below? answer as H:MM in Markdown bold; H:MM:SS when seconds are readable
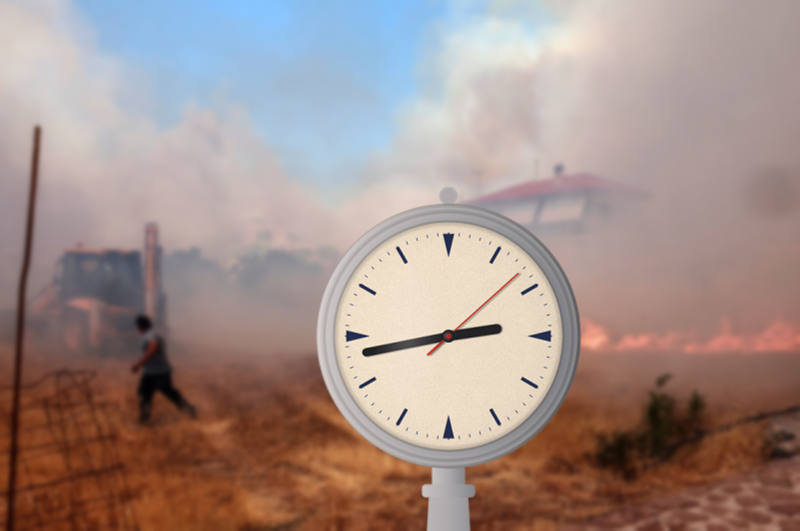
**2:43:08**
